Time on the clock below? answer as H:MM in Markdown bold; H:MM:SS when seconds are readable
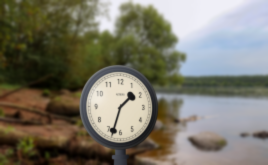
**1:33**
